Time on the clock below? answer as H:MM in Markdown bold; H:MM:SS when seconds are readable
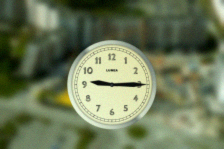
**9:15**
